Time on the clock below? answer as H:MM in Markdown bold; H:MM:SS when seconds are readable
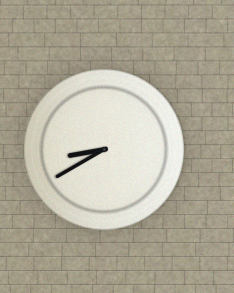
**8:40**
